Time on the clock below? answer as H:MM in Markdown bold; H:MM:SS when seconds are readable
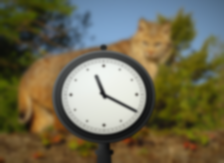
**11:20**
